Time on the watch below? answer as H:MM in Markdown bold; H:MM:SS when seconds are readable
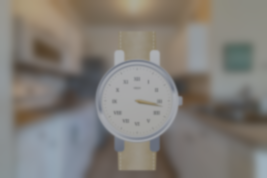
**3:17**
